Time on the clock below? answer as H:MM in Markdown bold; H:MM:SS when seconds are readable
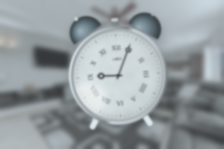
**9:04**
